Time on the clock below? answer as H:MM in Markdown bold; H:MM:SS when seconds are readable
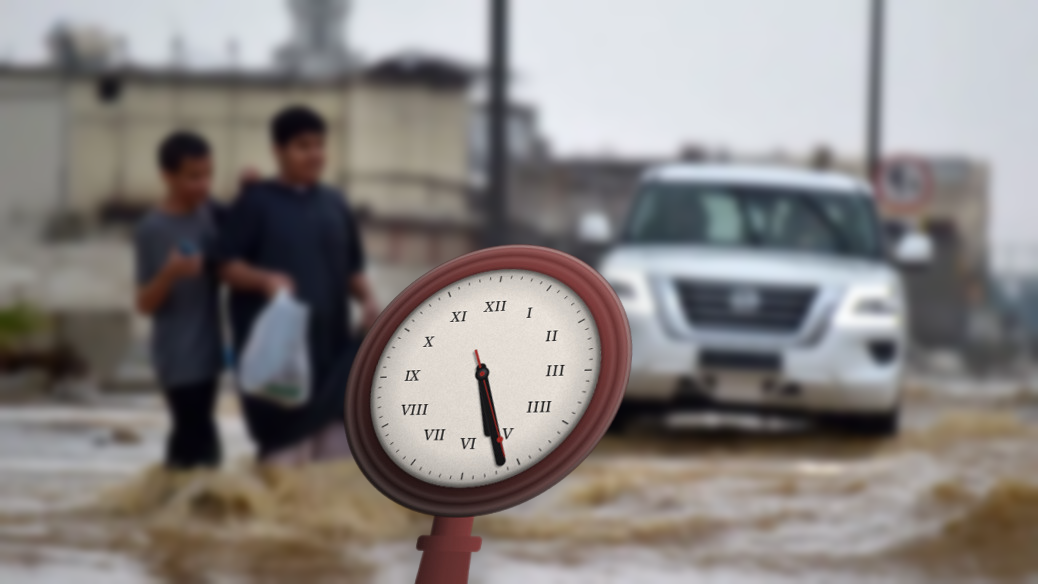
**5:26:26**
